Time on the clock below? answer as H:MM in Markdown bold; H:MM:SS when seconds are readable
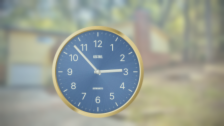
**2:53**
